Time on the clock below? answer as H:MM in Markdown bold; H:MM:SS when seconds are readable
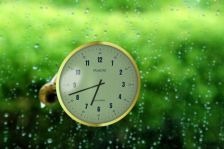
**6:42**
